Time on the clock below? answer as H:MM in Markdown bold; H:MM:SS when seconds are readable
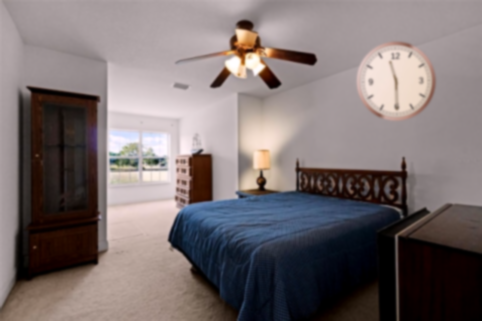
**11:30**
